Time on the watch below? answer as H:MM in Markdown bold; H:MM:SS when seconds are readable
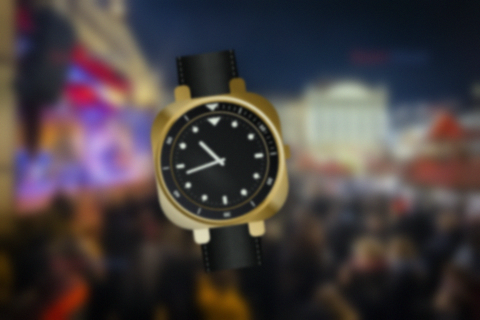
**10:43**
